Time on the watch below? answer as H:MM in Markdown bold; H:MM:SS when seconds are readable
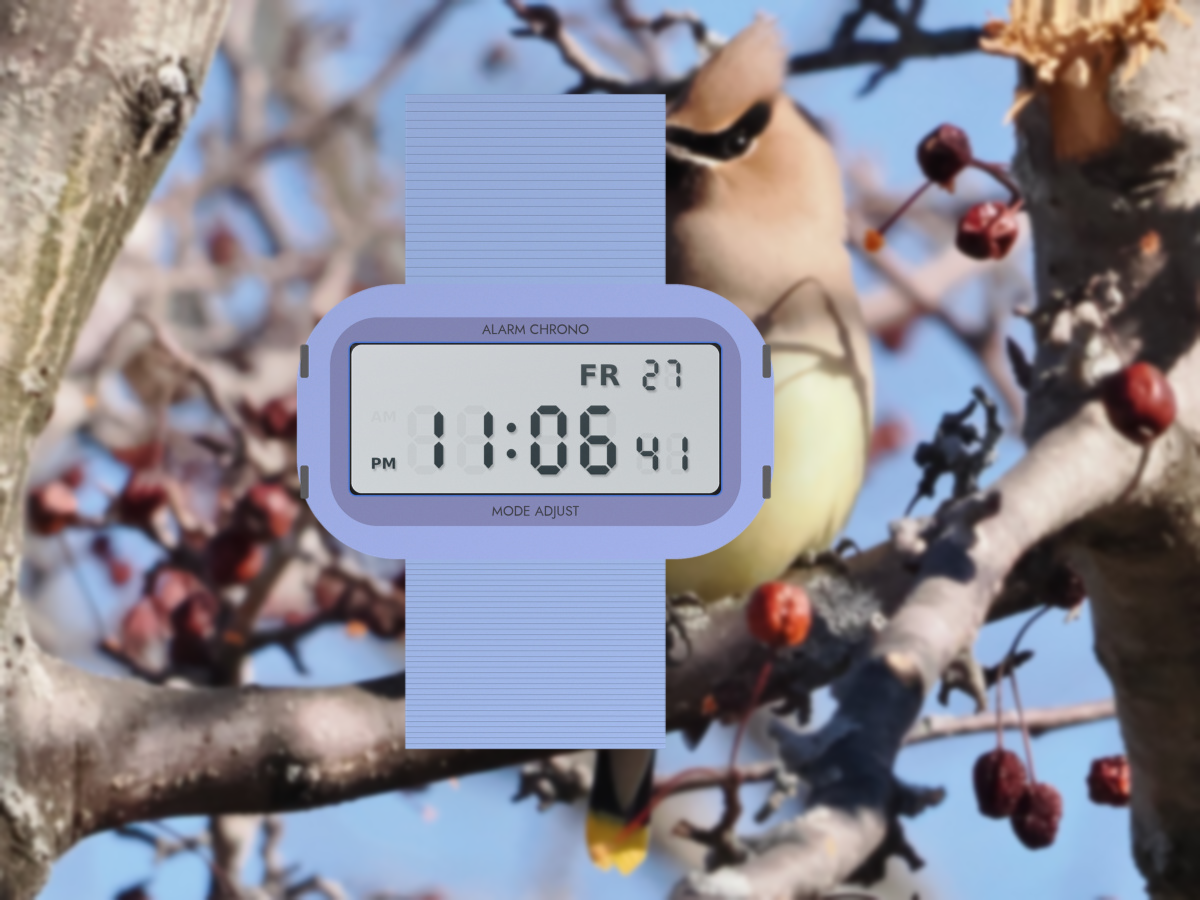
**11:06:41**
